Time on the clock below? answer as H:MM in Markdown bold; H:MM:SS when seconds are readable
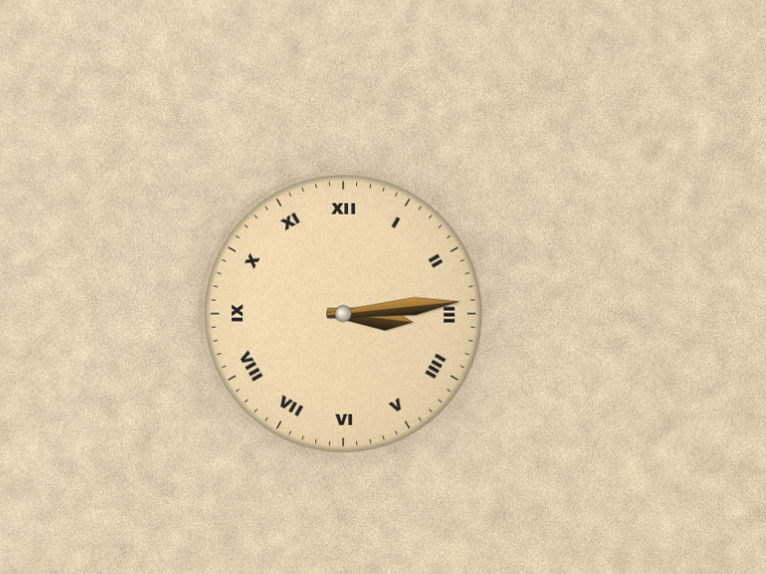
**3:14**
